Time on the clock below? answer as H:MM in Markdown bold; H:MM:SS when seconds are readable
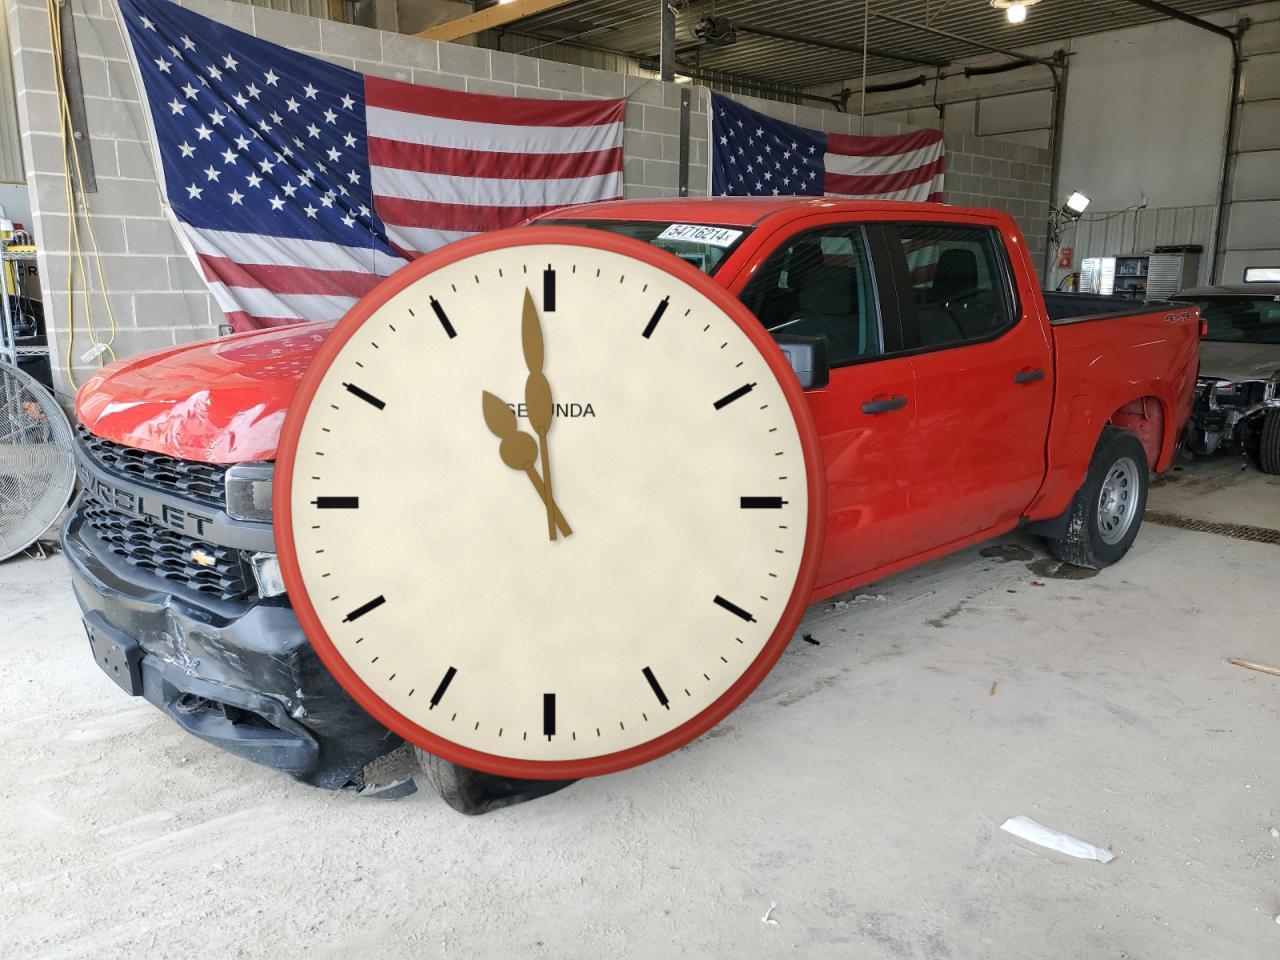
**10:59**
